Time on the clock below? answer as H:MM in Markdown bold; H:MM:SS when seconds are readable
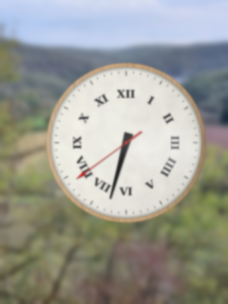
**6:32:39**
